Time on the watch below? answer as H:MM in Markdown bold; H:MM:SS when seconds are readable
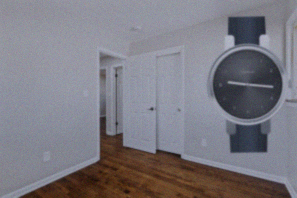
**9:16**
